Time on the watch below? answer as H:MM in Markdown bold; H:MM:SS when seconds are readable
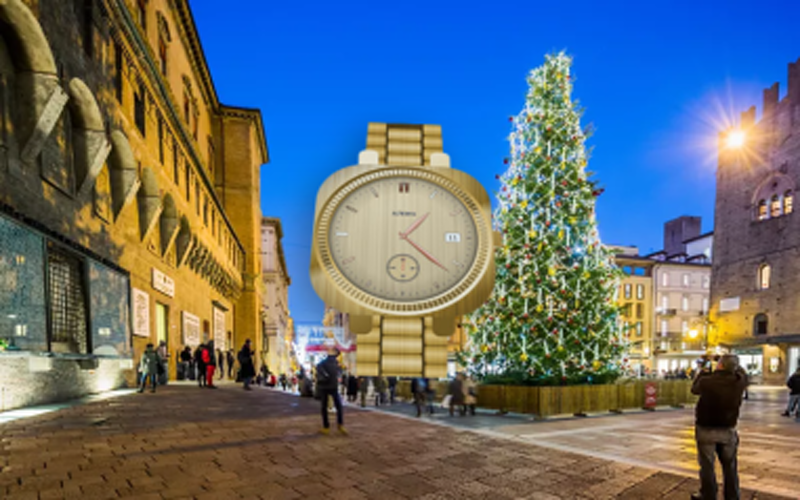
**1:22**
